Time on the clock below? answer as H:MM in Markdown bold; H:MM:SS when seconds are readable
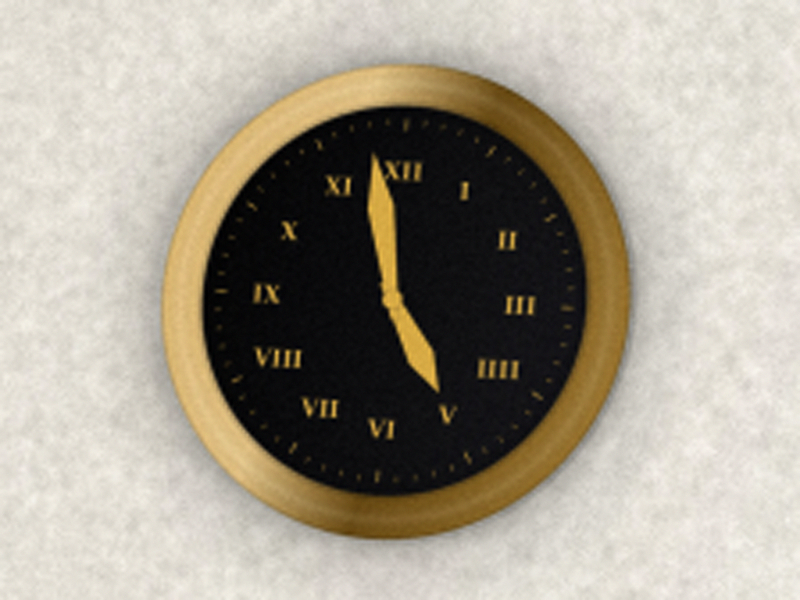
**4:58**
